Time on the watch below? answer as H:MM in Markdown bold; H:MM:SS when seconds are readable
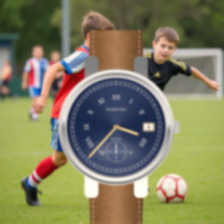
**3:37**
